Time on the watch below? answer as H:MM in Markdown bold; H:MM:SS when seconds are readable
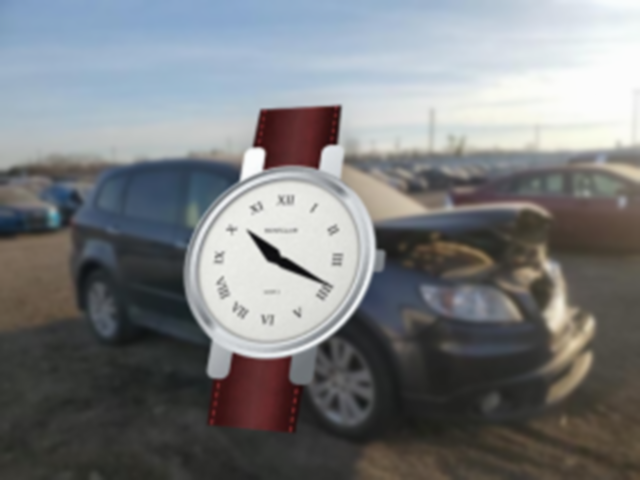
**10:19**
